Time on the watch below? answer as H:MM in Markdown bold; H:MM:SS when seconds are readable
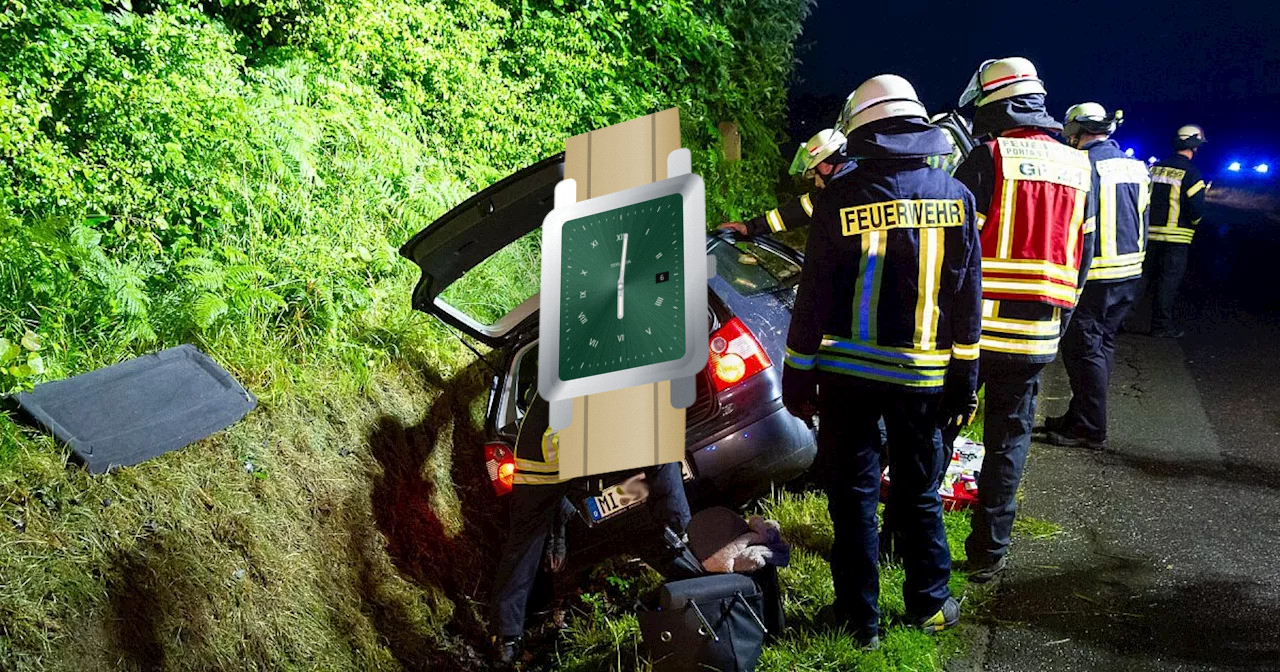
**6:01**
